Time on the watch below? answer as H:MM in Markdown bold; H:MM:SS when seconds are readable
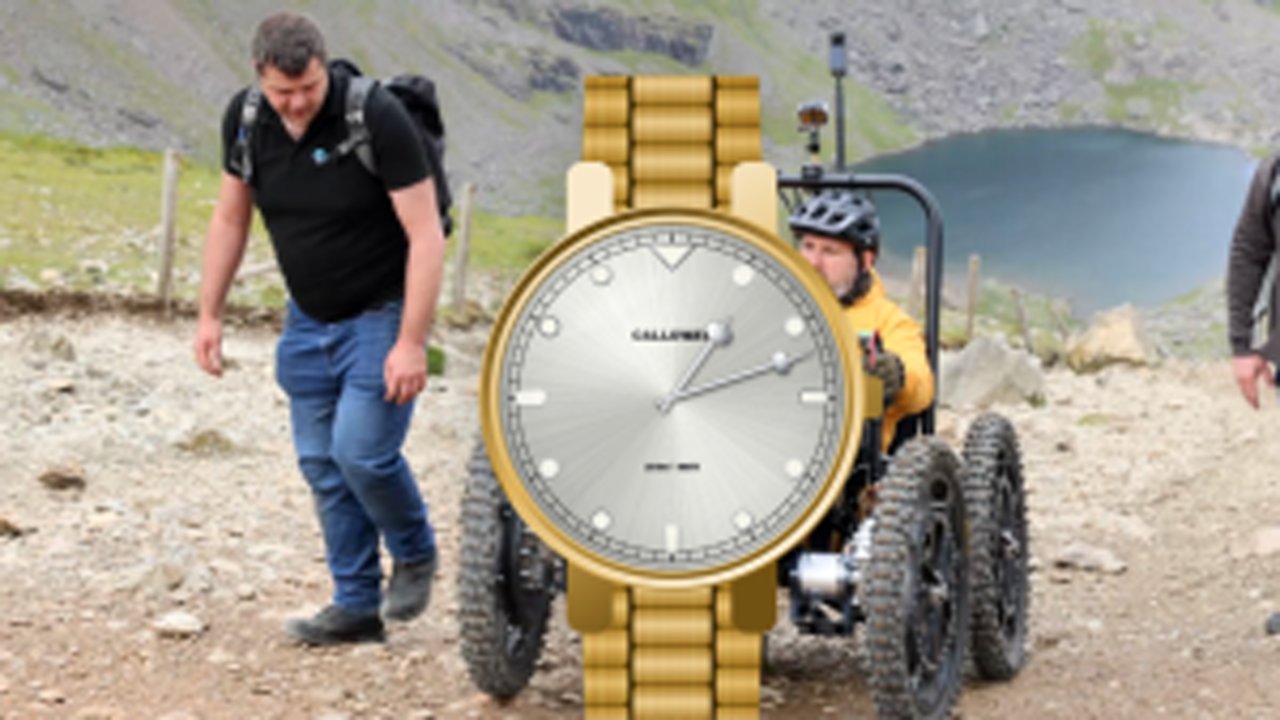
**1:12**
